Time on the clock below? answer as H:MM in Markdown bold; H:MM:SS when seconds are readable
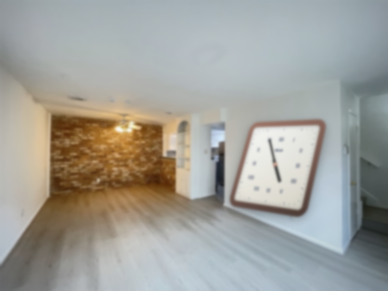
**4:55**
